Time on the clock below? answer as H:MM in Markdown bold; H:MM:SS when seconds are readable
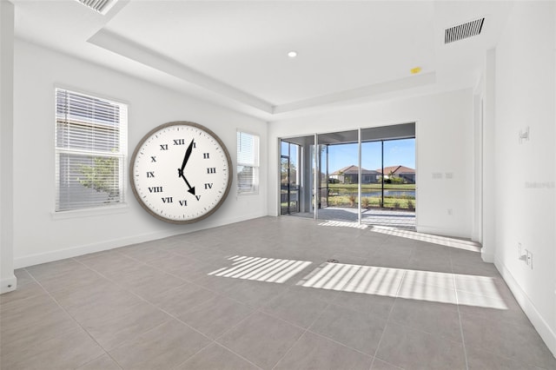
**5:04**
